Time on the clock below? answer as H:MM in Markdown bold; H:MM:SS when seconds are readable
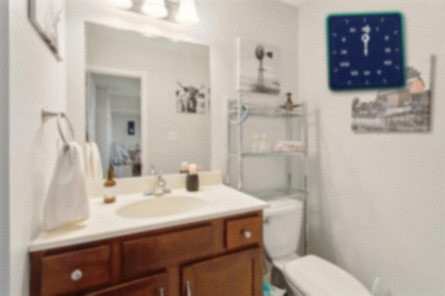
**12:01**
